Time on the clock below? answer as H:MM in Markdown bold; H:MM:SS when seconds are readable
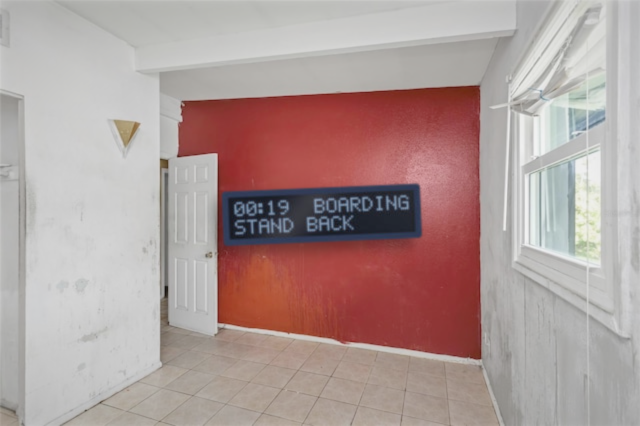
**0:19**
